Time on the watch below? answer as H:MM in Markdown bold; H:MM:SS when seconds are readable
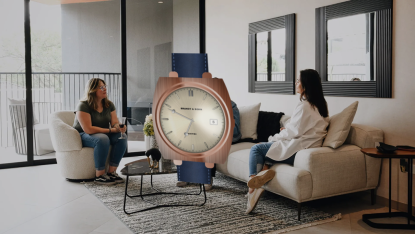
**6:49**
